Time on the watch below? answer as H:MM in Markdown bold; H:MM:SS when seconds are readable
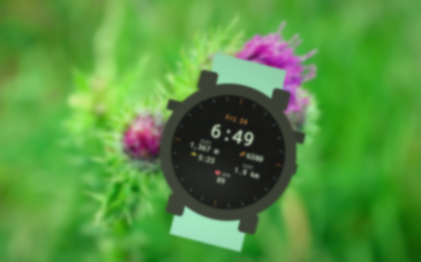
**6:49**
